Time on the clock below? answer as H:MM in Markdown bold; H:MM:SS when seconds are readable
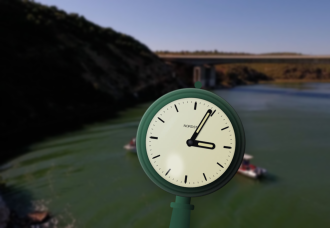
**3:04**
